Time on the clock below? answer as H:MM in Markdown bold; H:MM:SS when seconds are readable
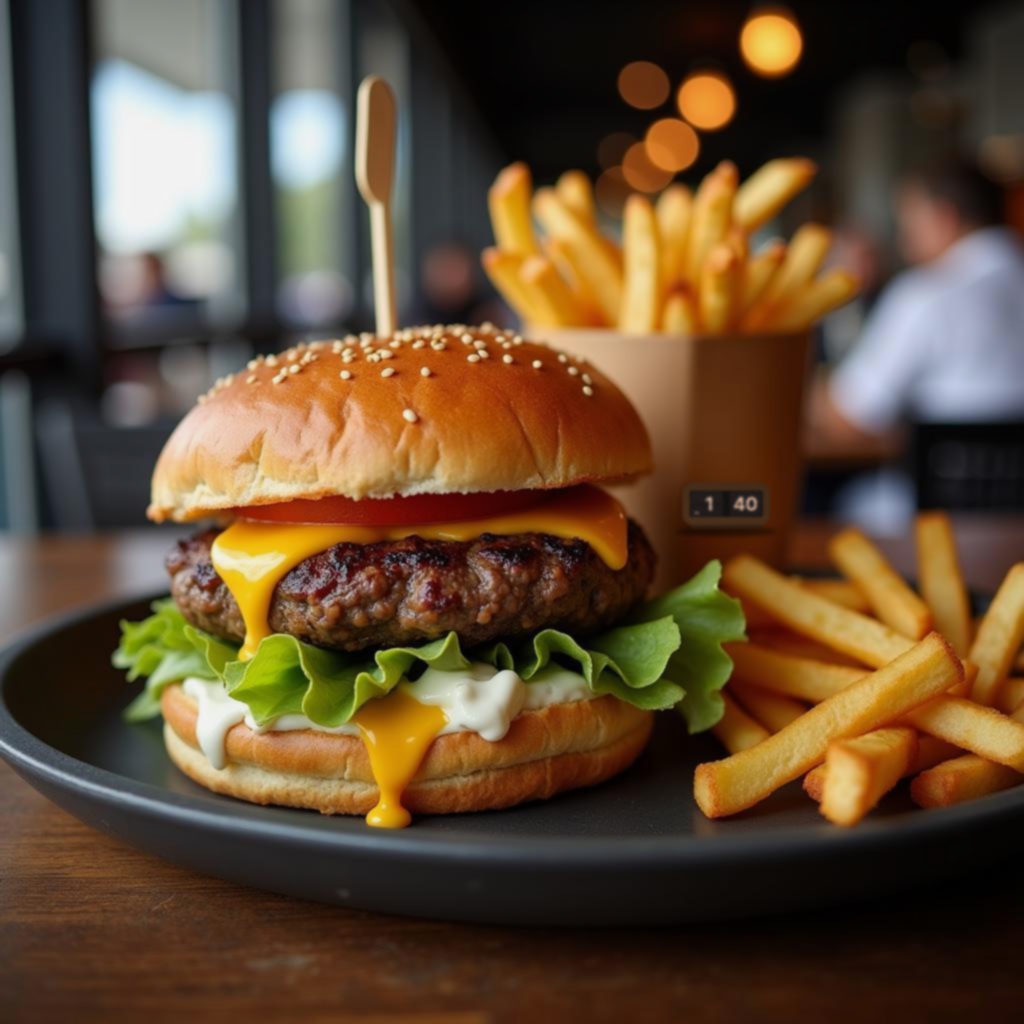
**1:40**
